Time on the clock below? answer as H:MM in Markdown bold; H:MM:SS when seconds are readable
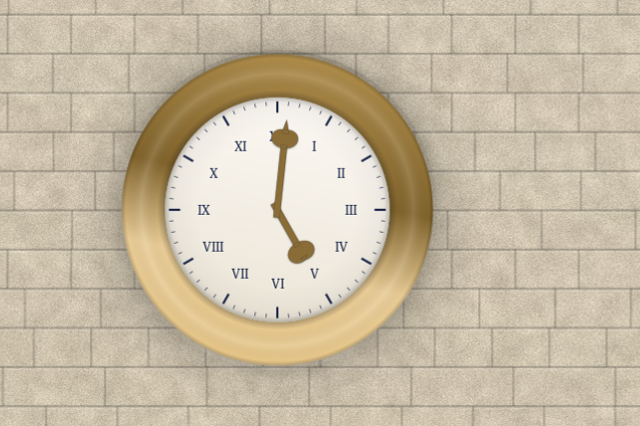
**5:01**
